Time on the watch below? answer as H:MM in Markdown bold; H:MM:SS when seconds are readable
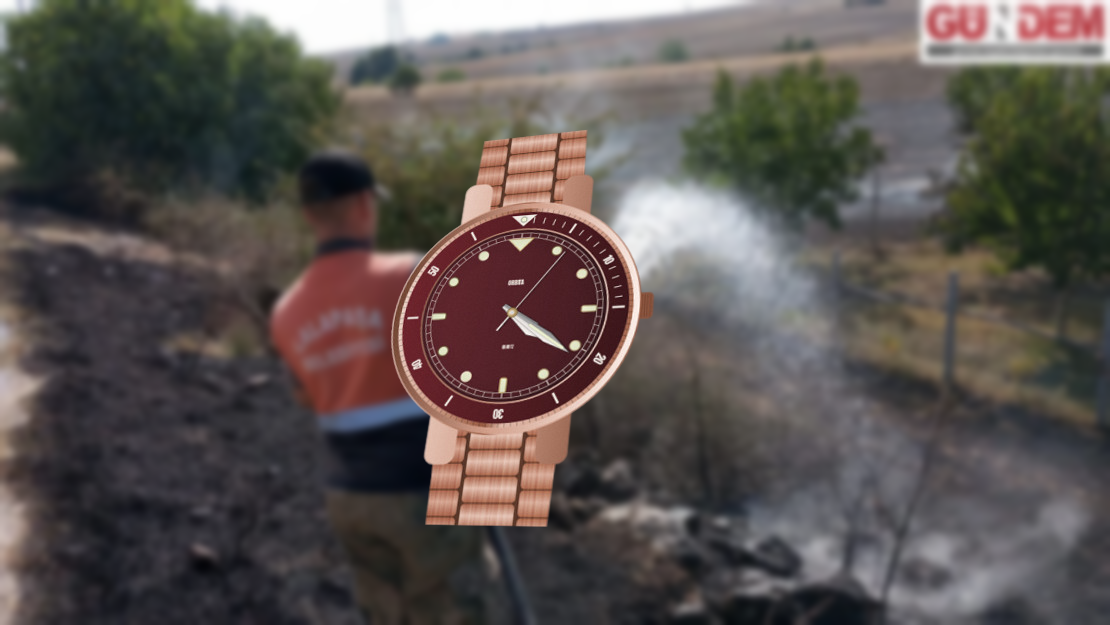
**4:21:06**
